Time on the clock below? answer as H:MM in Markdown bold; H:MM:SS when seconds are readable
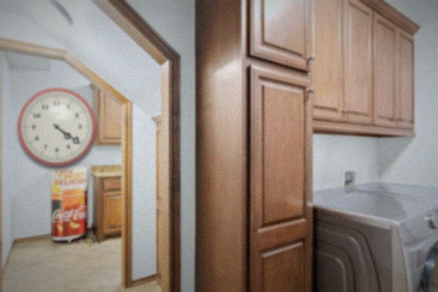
**4:21**
